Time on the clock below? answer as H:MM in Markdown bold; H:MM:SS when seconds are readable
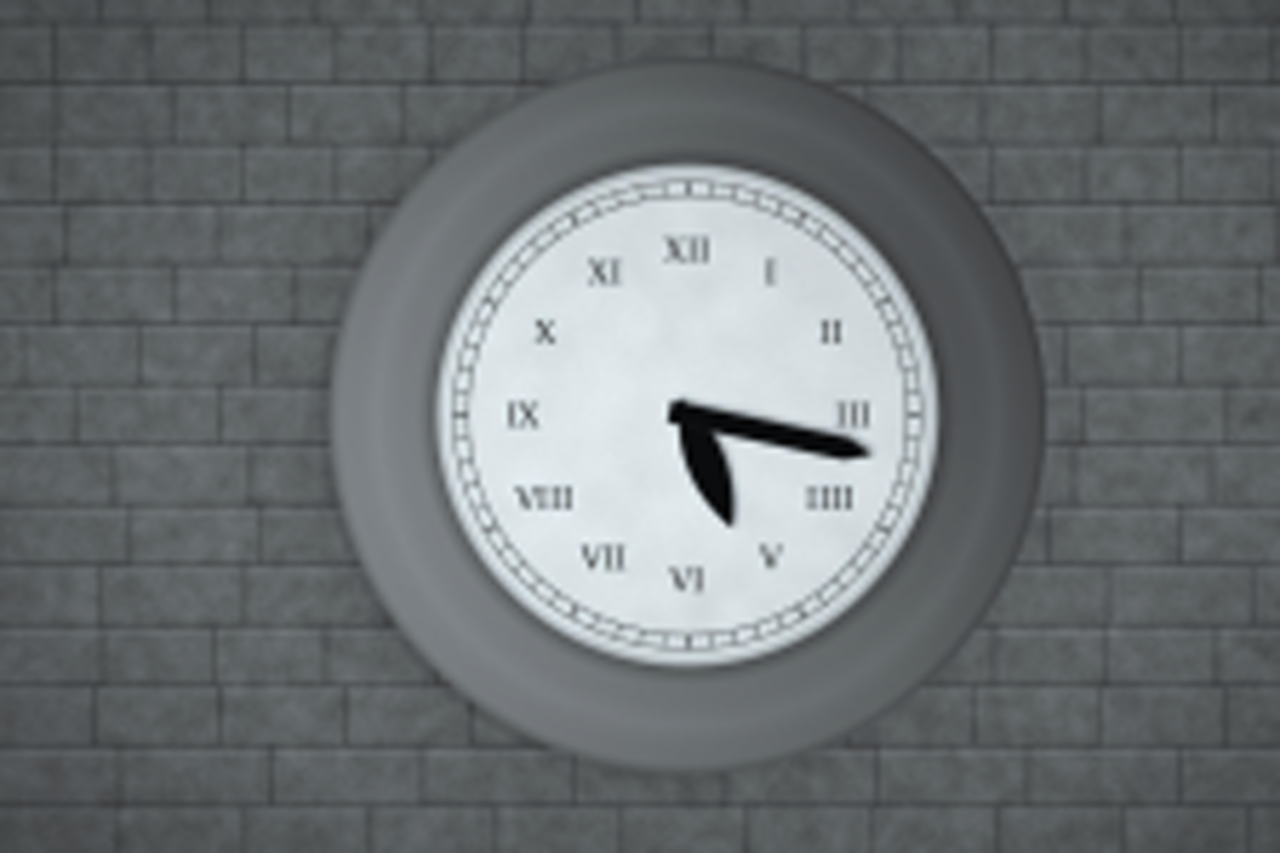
**5:17**
